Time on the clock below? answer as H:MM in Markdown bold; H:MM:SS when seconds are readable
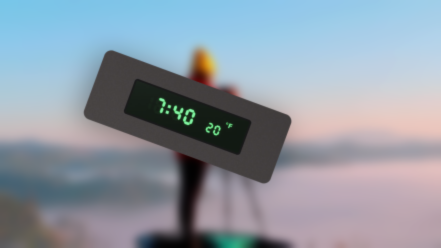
**7:40**
